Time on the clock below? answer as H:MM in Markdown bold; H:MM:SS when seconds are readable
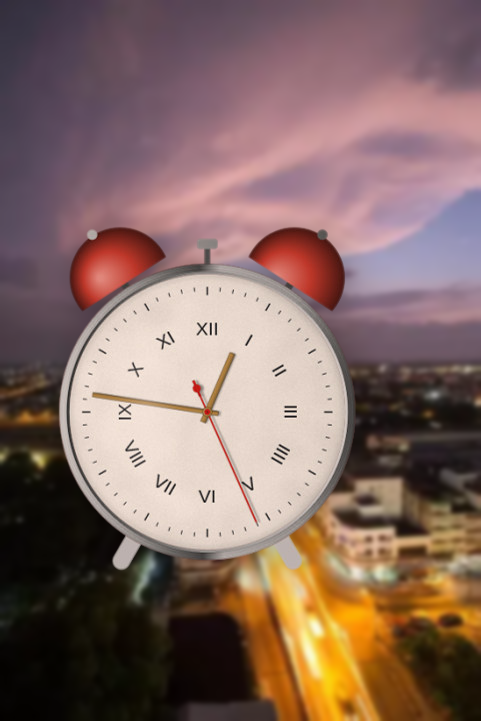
**12:46:26**
